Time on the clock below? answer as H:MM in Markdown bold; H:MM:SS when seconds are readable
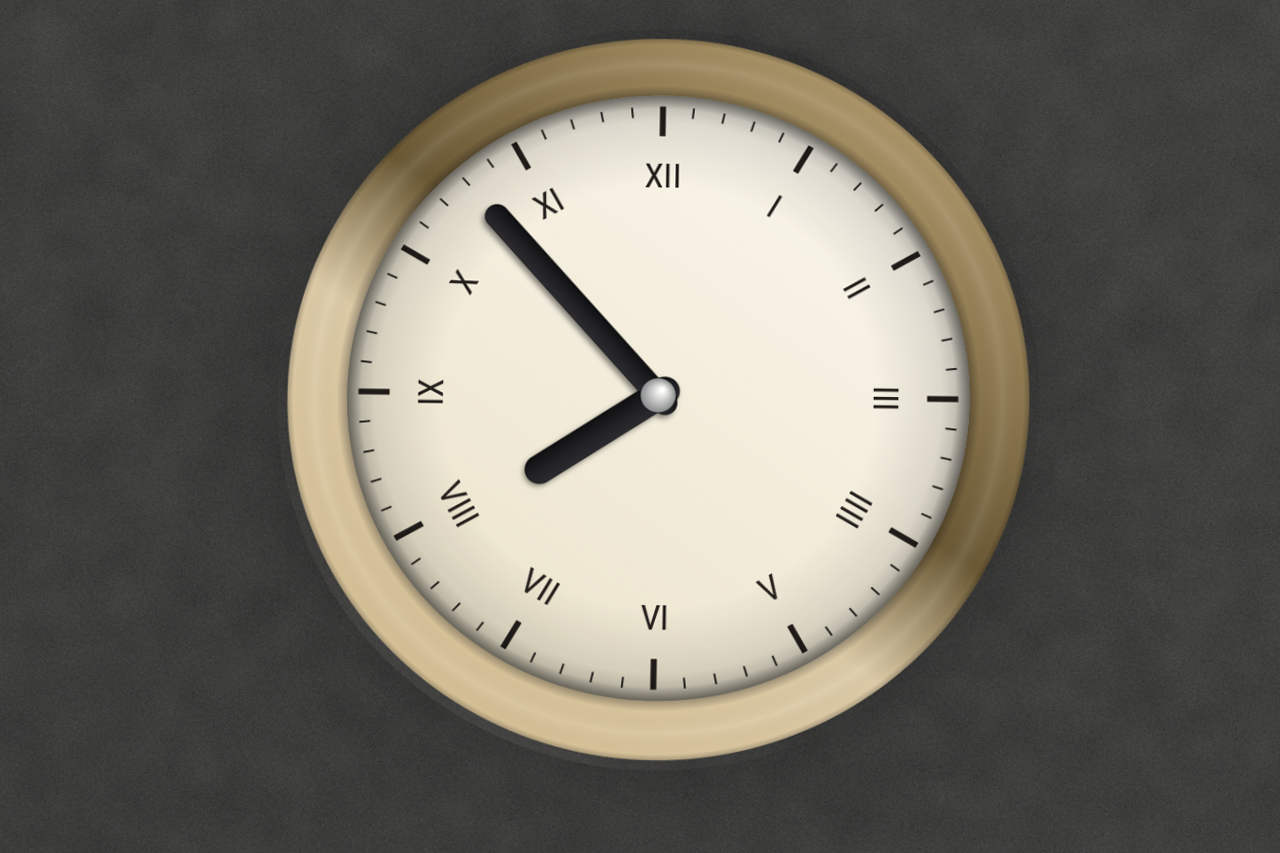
**7:53**
